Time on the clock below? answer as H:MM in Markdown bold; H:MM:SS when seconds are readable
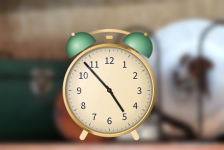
**4:53**
